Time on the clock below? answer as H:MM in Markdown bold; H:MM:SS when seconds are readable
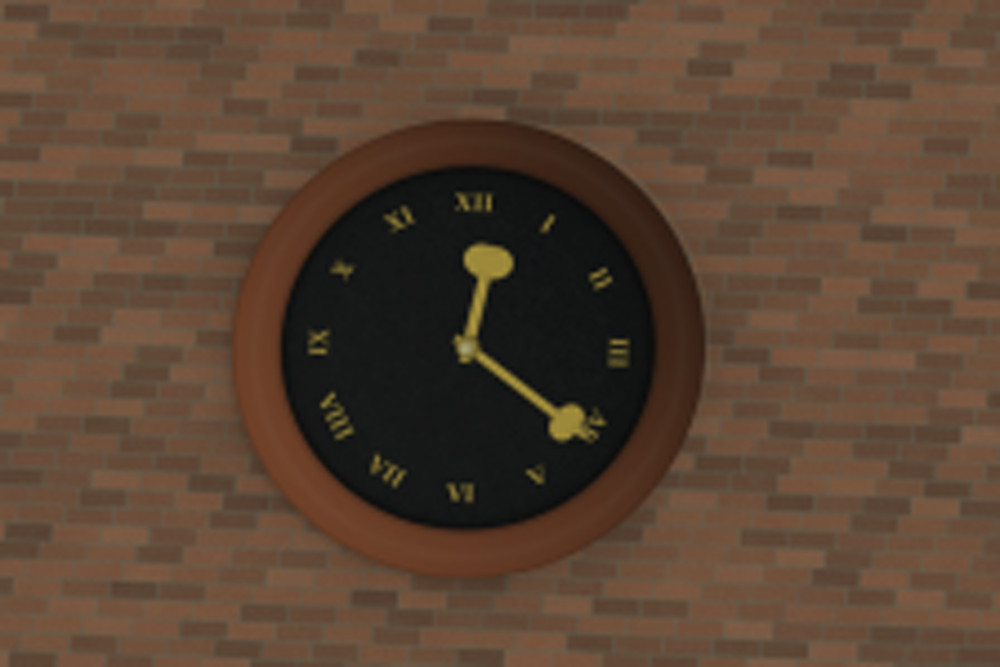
**12:21**
